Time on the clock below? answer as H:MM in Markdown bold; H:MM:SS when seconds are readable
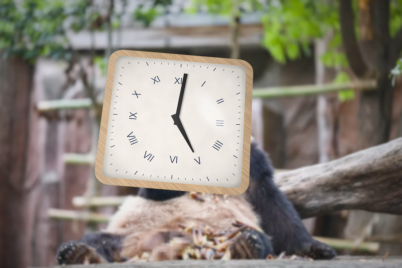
**5:01**
